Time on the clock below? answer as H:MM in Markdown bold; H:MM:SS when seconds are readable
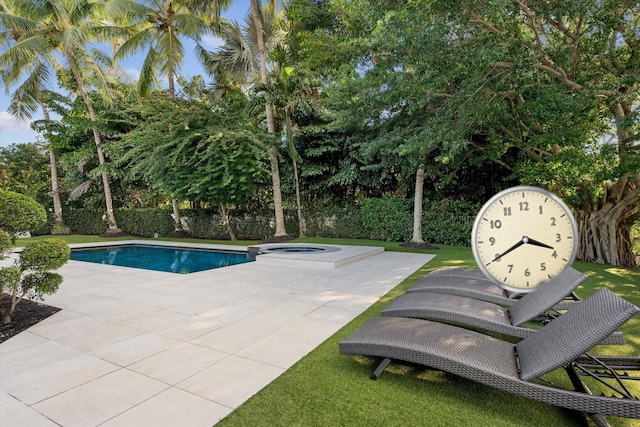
**3:40**
